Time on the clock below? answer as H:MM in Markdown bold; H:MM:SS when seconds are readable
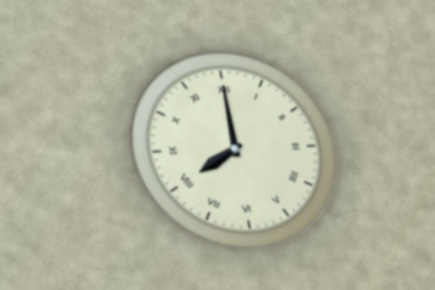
**8:00**
